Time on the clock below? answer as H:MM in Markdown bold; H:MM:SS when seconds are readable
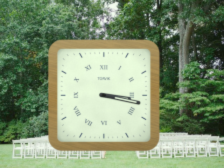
**3:17**
